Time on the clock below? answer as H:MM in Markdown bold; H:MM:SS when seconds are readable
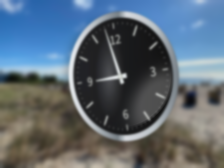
**8:58**
